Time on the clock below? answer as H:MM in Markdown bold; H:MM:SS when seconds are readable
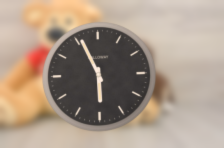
**5:56**
